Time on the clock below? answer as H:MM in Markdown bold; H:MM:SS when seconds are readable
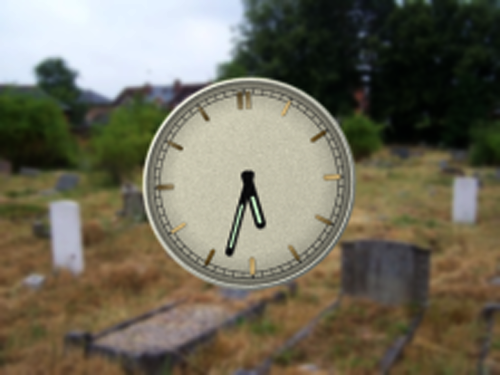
**5:33**
